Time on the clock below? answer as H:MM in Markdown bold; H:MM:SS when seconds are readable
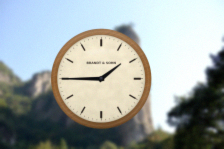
**1:45**
